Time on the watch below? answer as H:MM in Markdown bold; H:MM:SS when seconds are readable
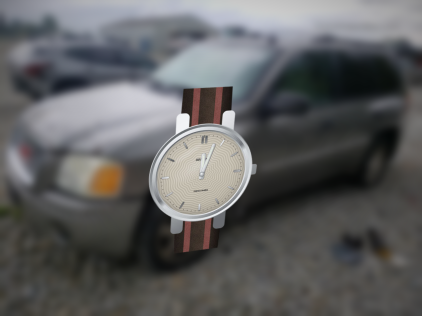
**12:03**
